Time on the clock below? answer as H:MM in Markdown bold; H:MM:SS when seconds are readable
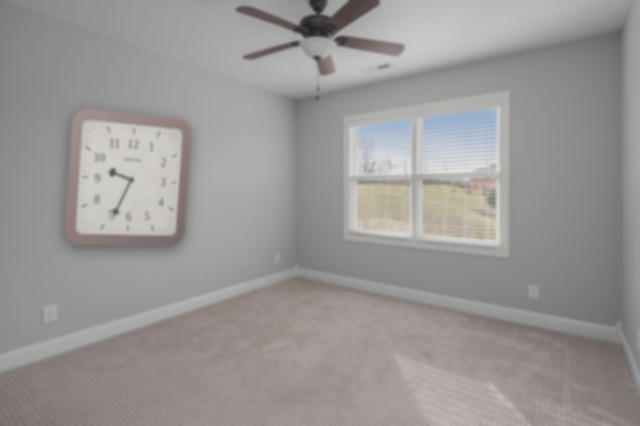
**9:34**
